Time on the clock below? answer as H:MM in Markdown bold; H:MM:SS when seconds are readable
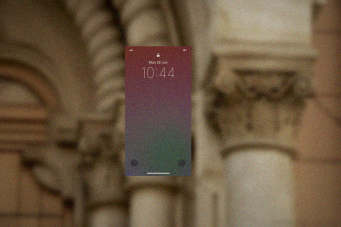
**10:44**
